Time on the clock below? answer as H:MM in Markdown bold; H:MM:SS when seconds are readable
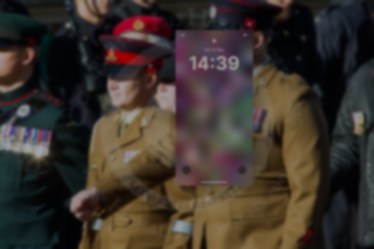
**14:39**
